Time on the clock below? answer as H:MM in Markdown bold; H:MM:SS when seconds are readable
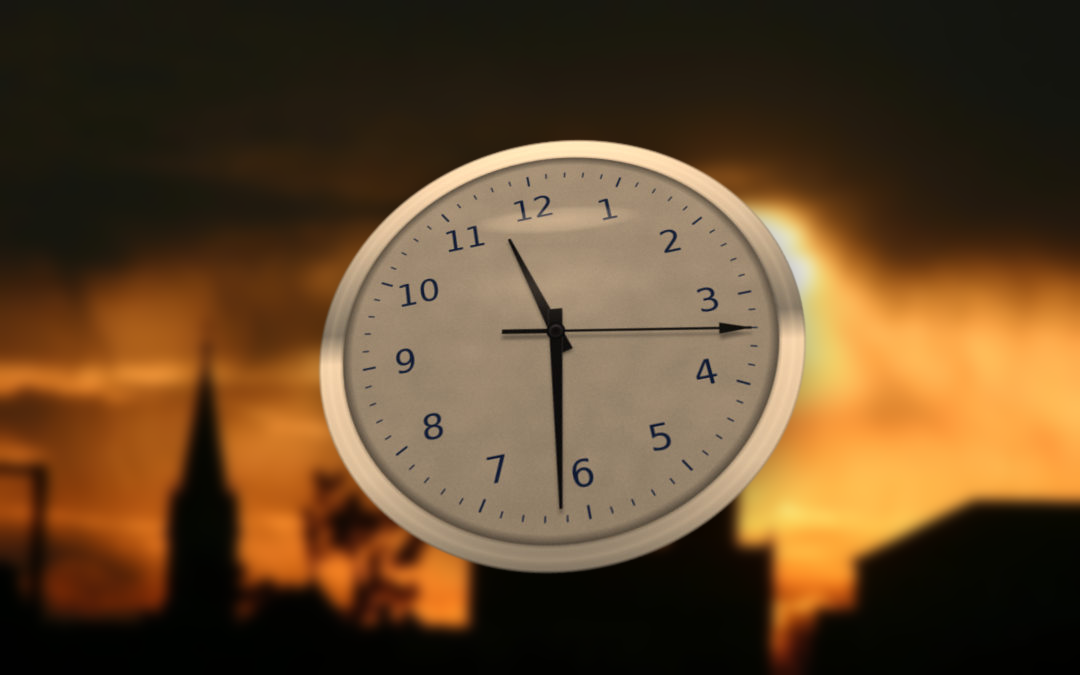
**11:31:17**
